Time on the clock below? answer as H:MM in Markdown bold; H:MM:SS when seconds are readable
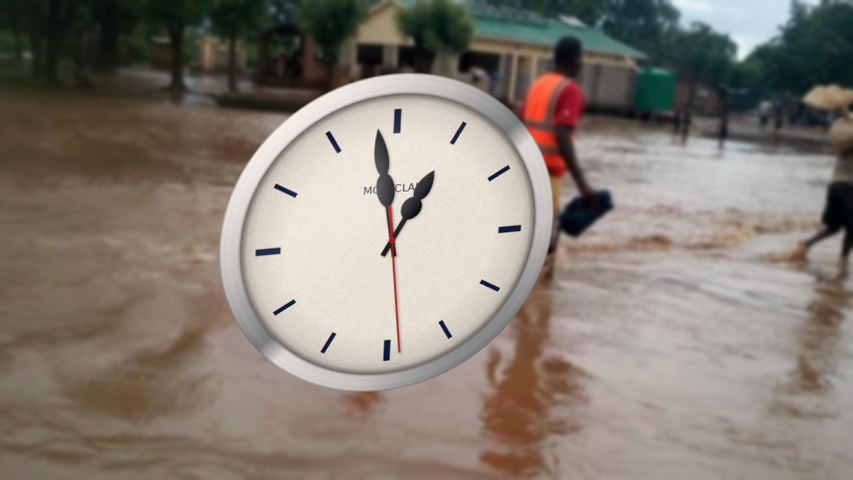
**12:58:29**
